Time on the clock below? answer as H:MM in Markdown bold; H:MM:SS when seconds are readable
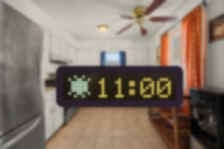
**11:00**
